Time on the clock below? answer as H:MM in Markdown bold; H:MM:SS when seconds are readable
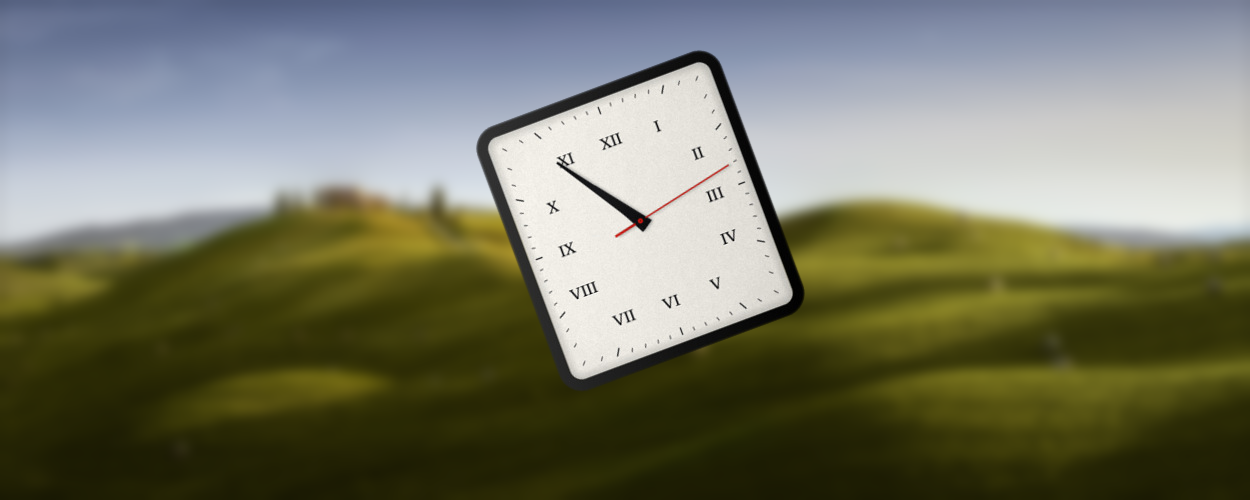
**10:54:13**
